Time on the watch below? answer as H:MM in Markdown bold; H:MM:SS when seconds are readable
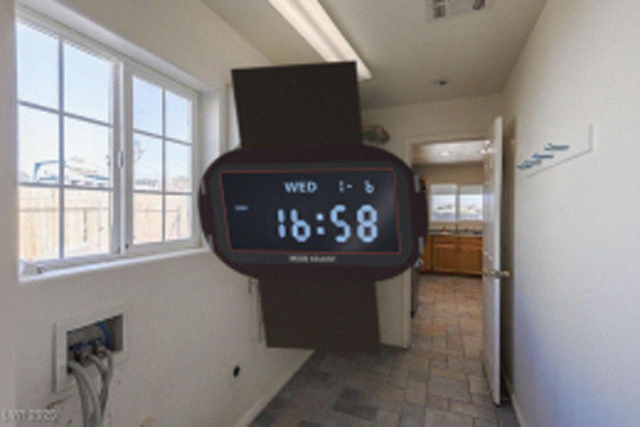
**16:58**
